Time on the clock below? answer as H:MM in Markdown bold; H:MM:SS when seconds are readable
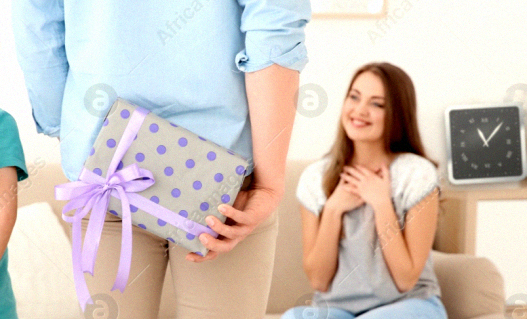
**11:07**
